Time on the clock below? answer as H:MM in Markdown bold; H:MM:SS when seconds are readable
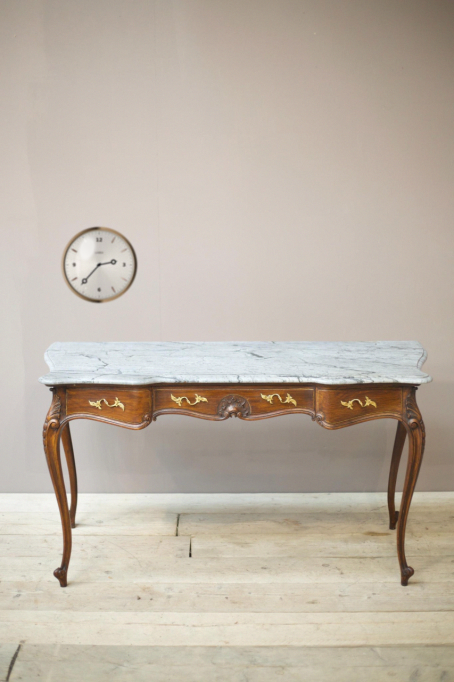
**2:37**
